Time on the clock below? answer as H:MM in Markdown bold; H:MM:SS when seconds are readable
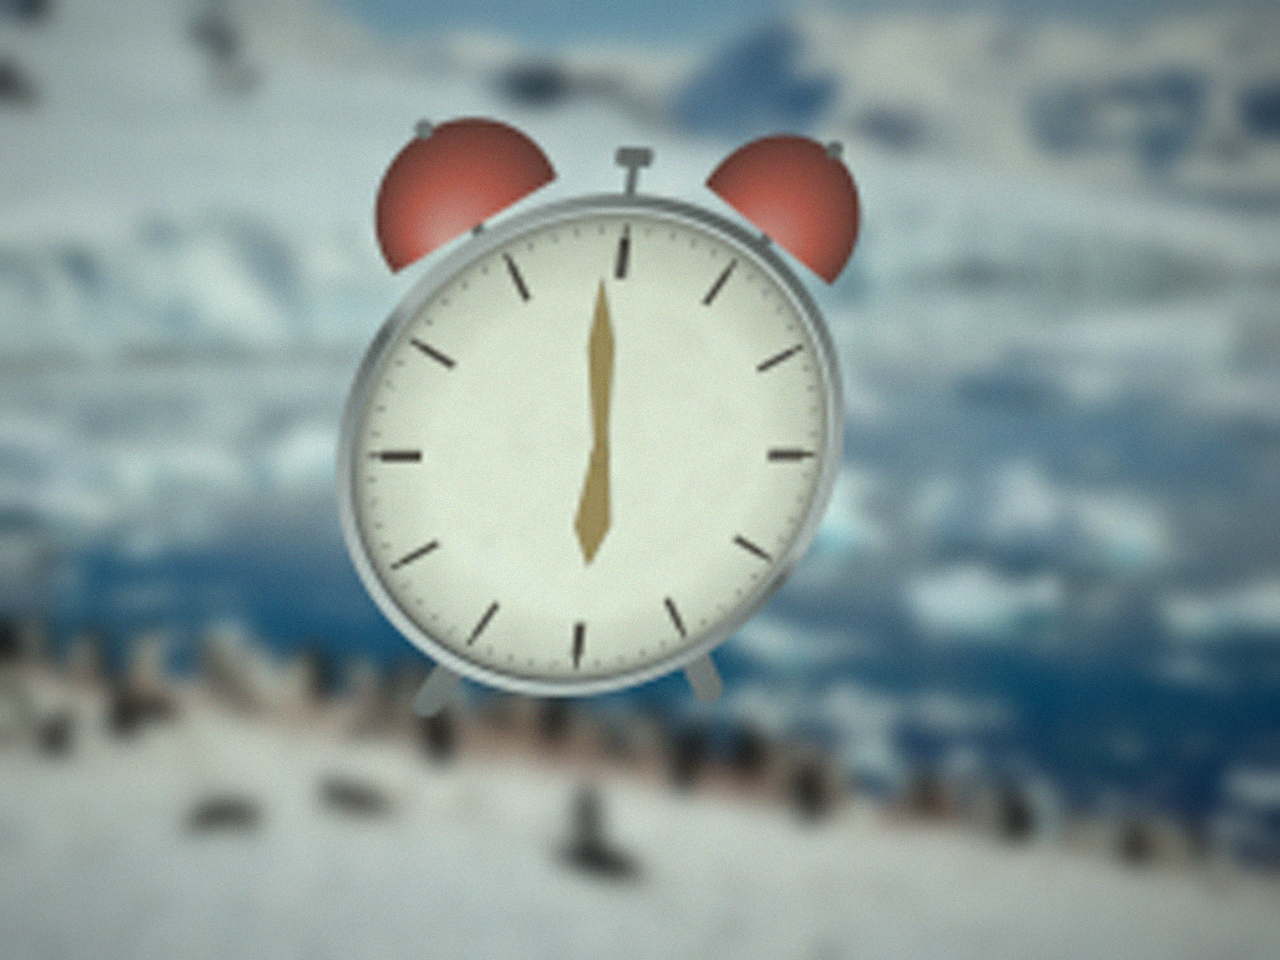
**5:59**
